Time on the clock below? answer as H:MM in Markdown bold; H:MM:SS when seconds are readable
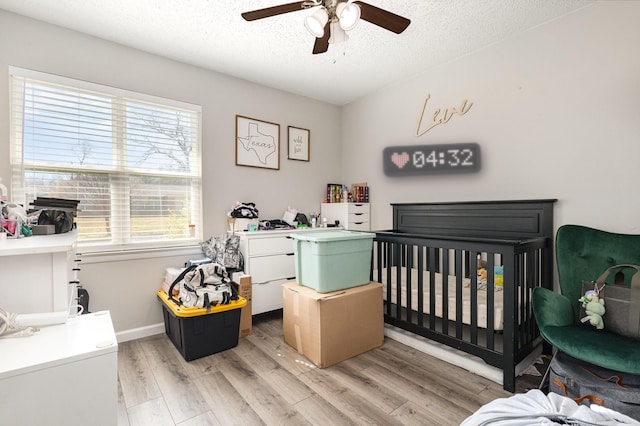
**4:32**
